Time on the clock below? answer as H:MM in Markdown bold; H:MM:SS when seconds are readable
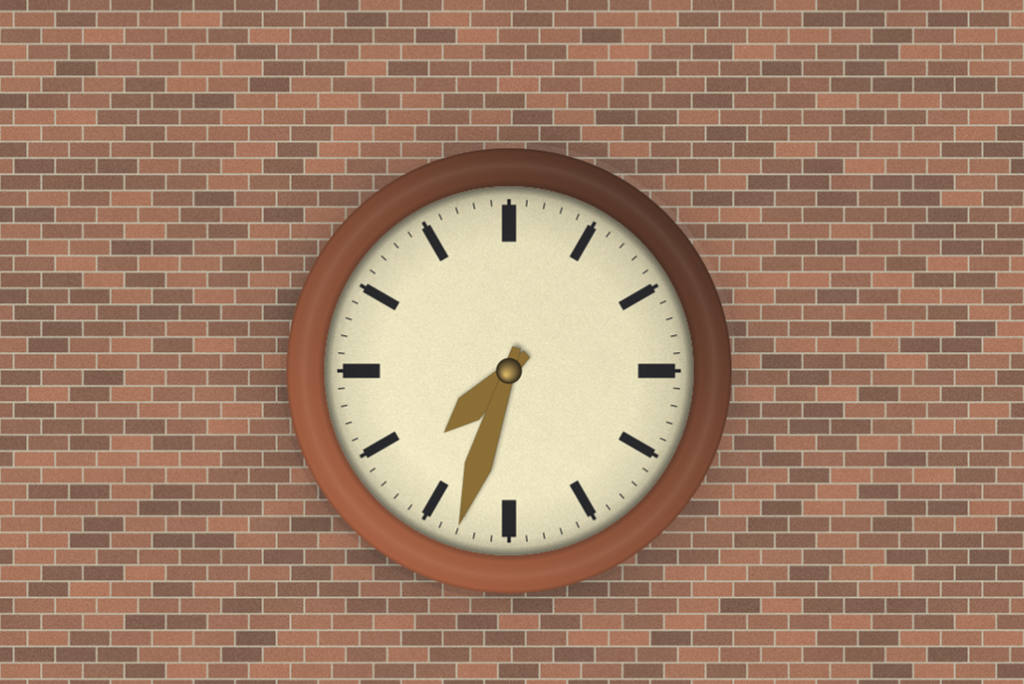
**7:33**
